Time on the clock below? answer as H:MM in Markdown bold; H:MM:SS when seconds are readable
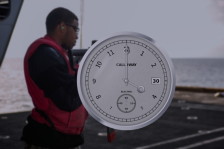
**4:00**
